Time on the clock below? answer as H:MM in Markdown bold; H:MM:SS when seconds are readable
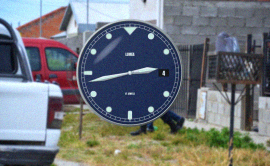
**2:43**
